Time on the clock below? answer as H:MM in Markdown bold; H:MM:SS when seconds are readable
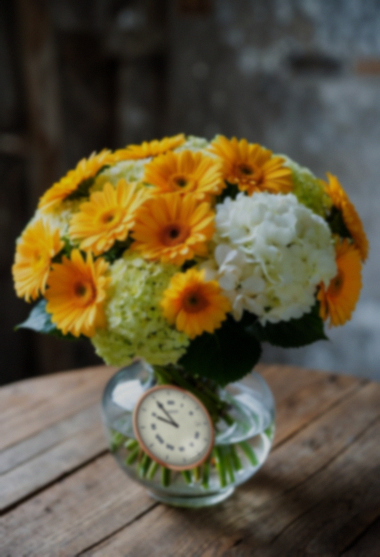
**9:55**
